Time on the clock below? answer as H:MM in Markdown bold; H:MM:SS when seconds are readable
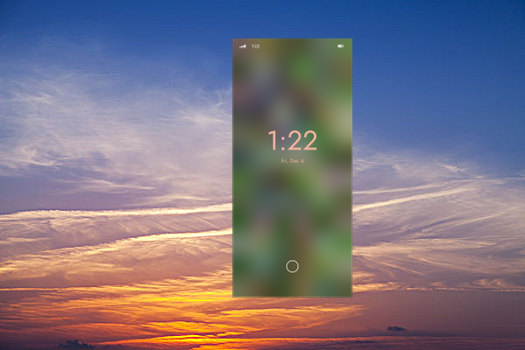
**1:22**
